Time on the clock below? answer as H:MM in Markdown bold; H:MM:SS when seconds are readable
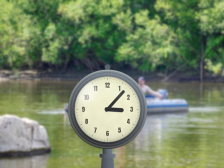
**3:07**
